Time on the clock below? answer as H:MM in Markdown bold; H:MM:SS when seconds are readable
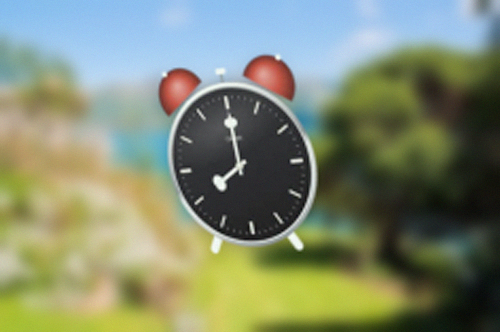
**8:00**
